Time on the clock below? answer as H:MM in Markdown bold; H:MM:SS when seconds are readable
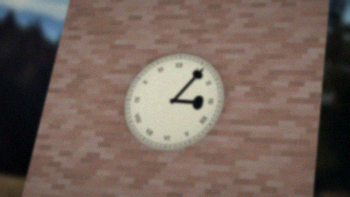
**3:06**
